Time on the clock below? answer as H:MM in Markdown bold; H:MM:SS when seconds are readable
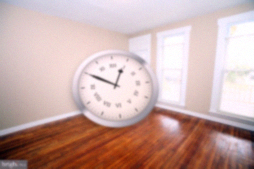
**12:50**
